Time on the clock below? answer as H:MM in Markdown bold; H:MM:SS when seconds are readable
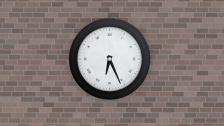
**6:26**
